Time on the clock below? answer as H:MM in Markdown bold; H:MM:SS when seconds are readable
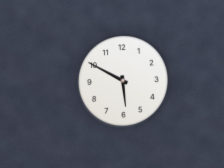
**5:50**
